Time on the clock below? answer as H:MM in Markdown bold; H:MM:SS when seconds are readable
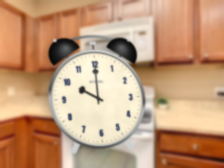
**10:00**
